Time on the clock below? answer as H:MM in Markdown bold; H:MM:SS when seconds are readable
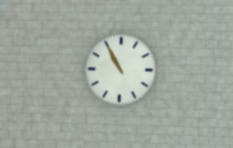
**10:55**
